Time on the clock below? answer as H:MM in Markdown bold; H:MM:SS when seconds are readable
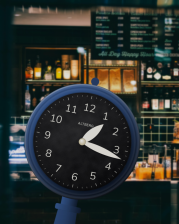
**1:17**
